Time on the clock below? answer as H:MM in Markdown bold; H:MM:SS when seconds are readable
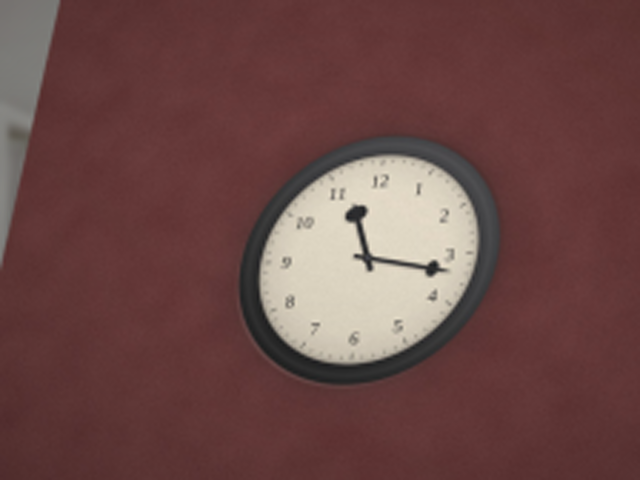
**11:17**
